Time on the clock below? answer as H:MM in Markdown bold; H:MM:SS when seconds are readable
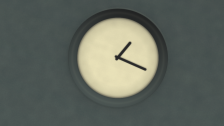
**1:19**
